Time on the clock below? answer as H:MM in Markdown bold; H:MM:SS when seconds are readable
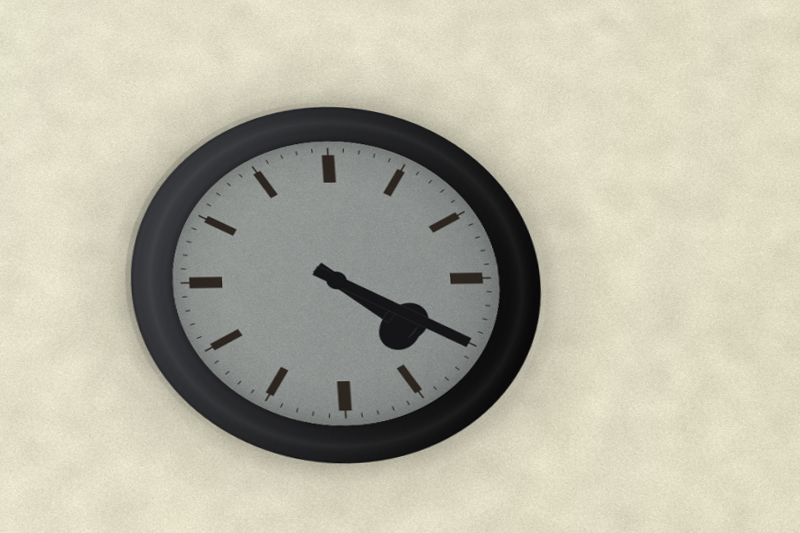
**4:20**
